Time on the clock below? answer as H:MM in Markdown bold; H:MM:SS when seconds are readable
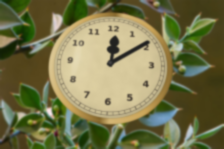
**12:09**
